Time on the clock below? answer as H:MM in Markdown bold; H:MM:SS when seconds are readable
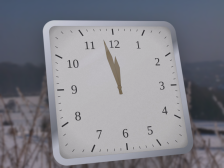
**11:58**
